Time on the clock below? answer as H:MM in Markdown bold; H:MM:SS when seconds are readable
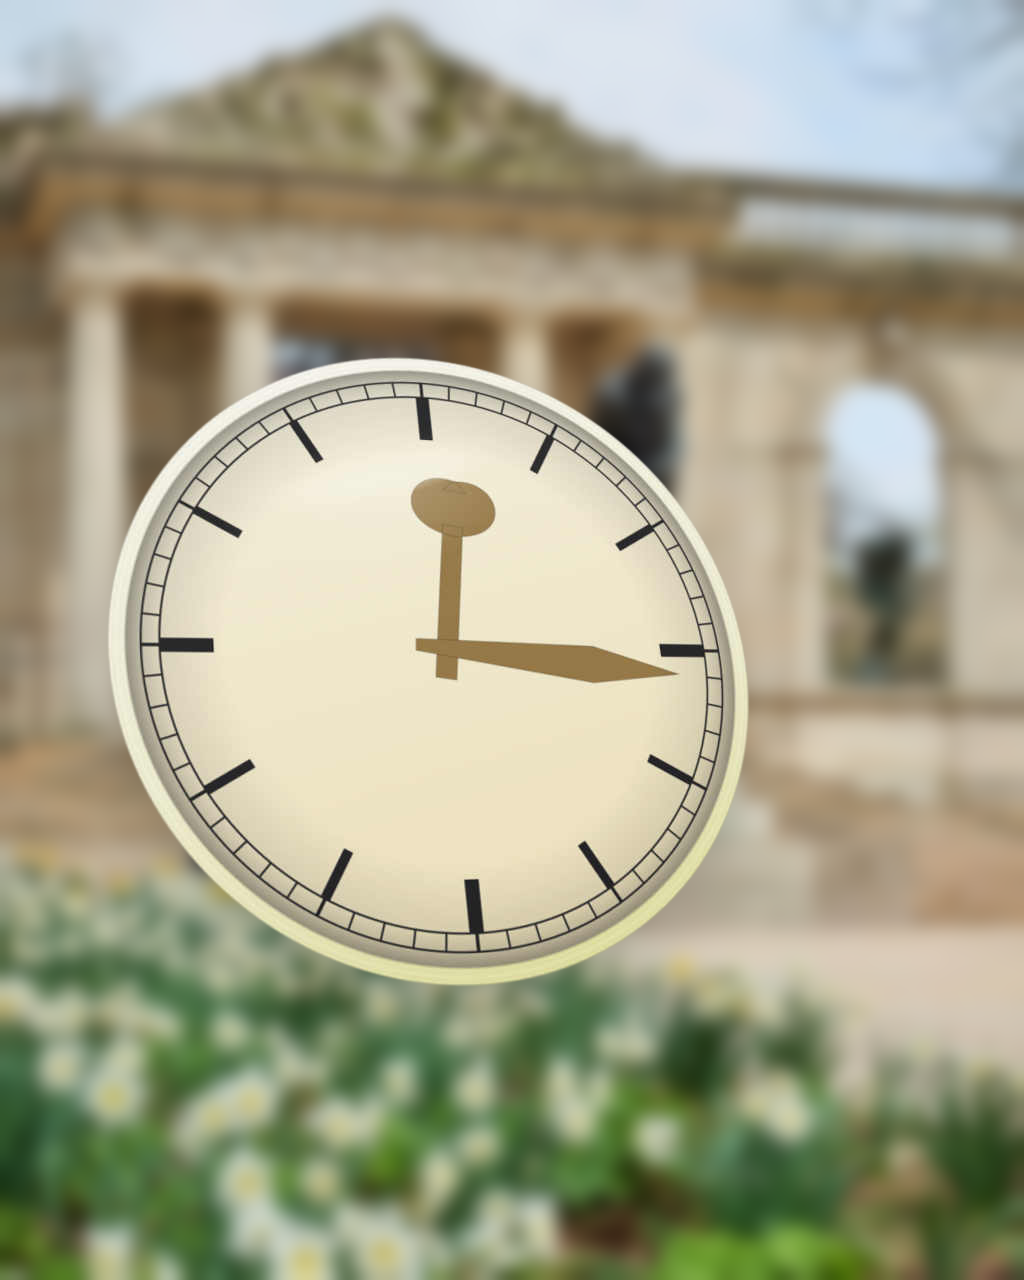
**12:16**
